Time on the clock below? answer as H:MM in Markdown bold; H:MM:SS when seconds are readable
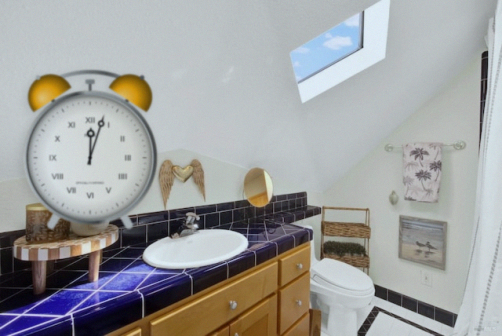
**12:03**
